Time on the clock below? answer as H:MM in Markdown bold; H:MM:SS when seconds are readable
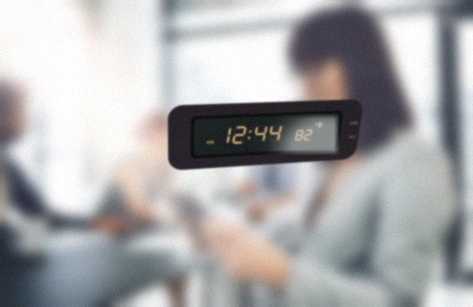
**12:44**
